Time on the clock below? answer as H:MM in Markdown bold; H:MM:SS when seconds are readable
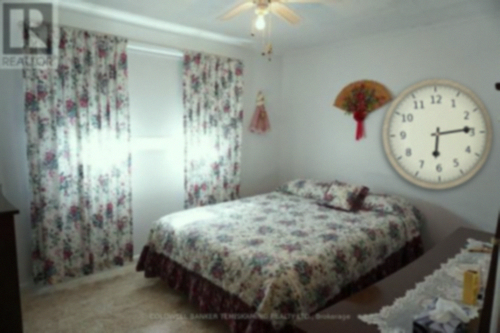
**6:14**
